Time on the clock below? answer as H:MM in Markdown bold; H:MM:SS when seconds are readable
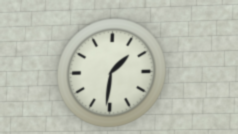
**1:31**
